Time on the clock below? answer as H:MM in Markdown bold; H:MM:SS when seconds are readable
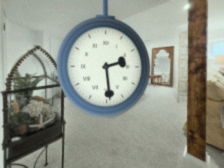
**2:29**
